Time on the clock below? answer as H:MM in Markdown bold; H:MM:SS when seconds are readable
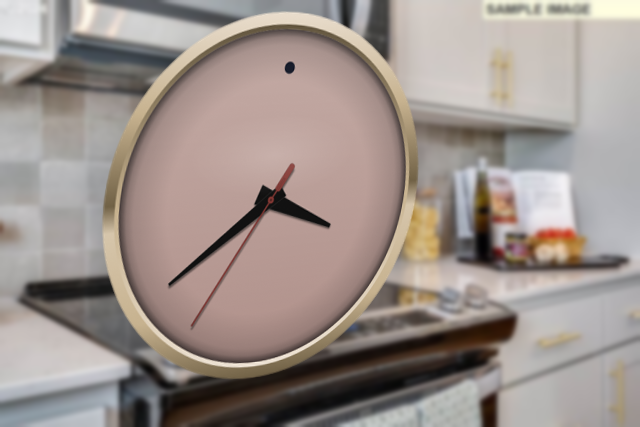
**3:38:35**
